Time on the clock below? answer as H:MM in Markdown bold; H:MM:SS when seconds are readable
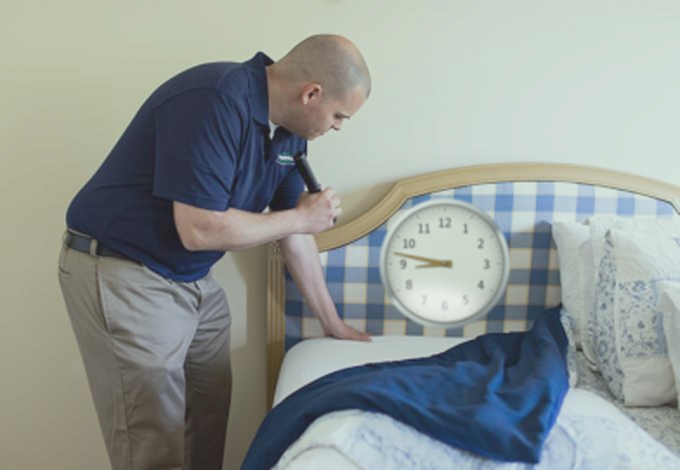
**8:47**
